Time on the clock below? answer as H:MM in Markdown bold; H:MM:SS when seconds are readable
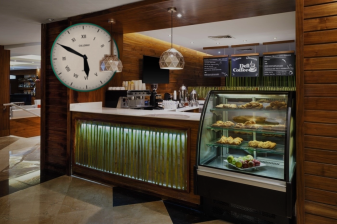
**5:50**
